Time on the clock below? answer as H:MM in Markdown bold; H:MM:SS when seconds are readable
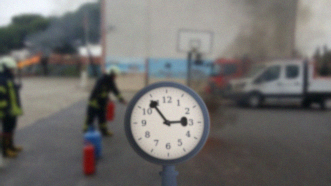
**2:54**
